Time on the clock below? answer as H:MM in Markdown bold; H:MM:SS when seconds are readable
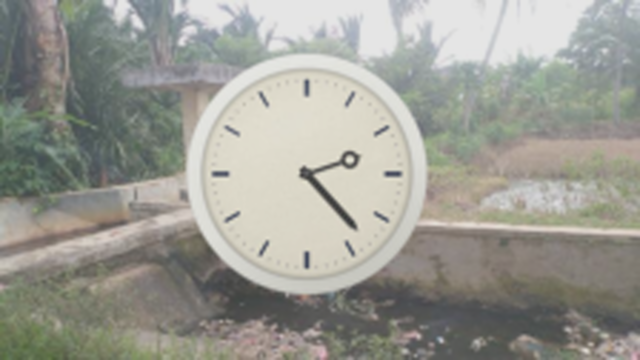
**2:23**
